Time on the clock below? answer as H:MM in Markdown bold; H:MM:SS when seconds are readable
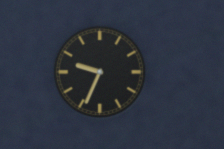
**9:34**
